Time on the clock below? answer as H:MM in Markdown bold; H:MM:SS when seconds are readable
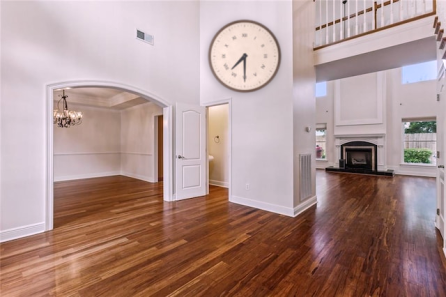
**7:30**
